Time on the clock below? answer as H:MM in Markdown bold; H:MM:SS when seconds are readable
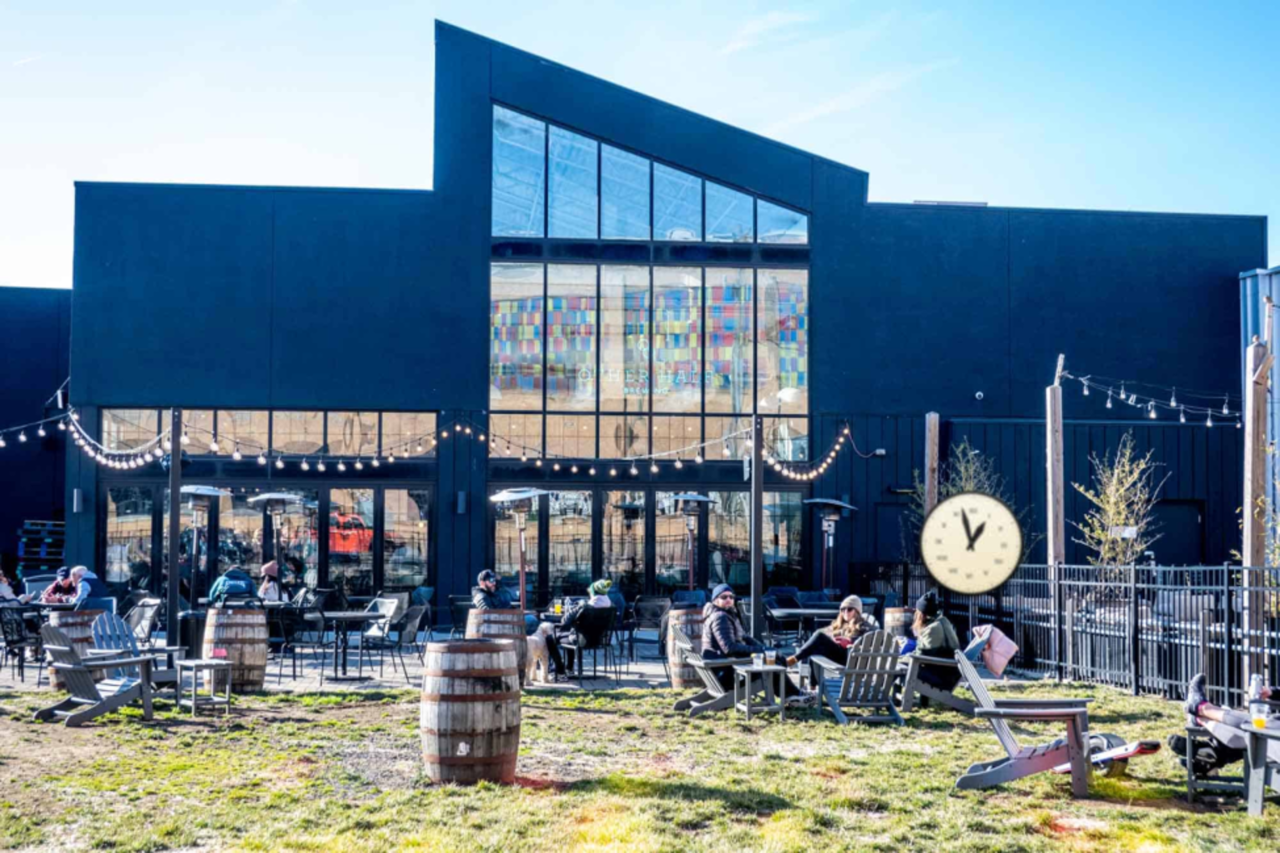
**12:57**
